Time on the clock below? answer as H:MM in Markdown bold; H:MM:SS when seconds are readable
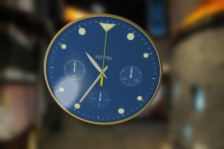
**10:35**
